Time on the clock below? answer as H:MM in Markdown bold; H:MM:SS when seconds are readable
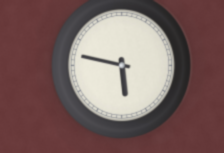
**5:47**
